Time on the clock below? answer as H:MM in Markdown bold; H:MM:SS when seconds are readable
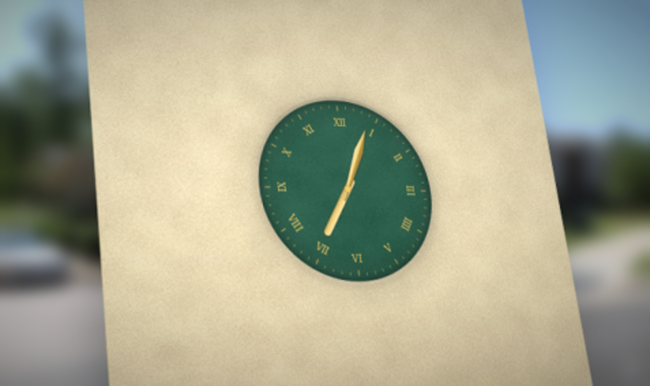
**7:04**
